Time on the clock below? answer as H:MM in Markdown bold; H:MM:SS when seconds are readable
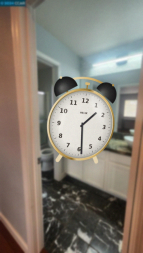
**1:29**
